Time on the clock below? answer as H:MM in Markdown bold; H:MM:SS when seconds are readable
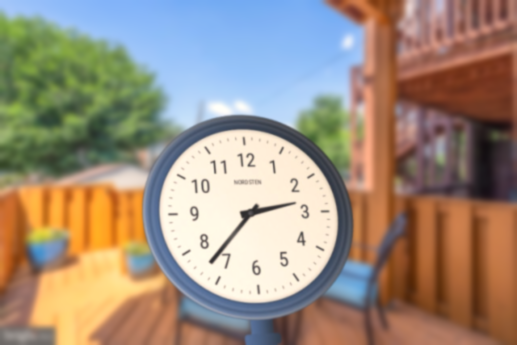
**2:37**
